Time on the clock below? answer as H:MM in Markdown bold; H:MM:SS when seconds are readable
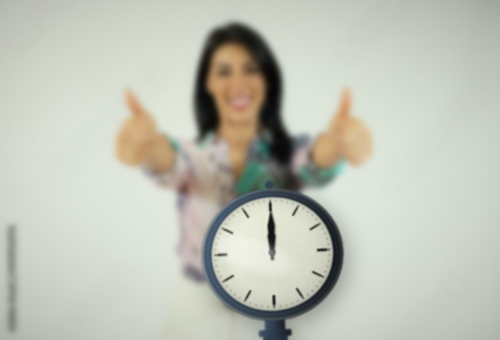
**12:00**
